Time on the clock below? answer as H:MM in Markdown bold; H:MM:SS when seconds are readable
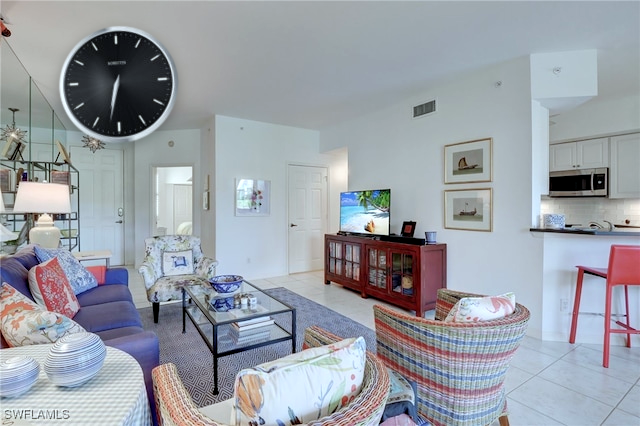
**6:32**
